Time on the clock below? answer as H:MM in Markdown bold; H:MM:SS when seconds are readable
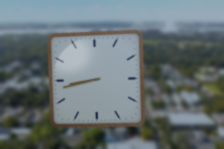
**8:43**
